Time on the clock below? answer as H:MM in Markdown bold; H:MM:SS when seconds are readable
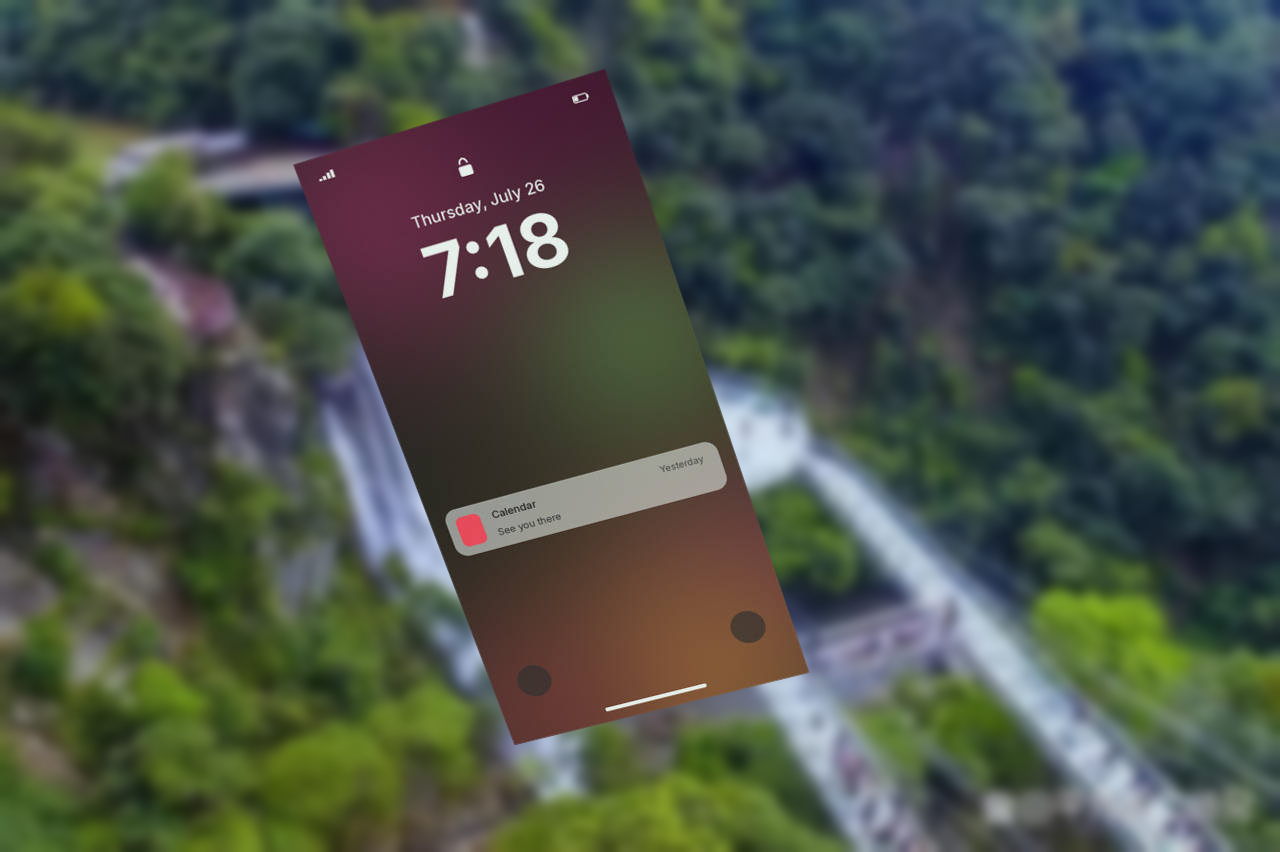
**7:18**
